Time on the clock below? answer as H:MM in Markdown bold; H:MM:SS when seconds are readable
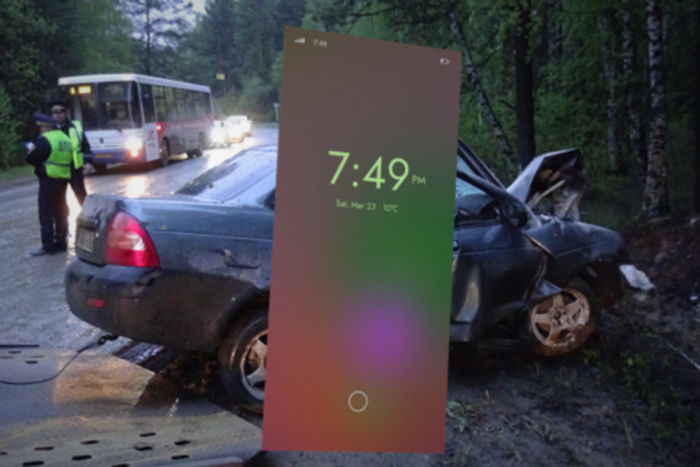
**7:49**
